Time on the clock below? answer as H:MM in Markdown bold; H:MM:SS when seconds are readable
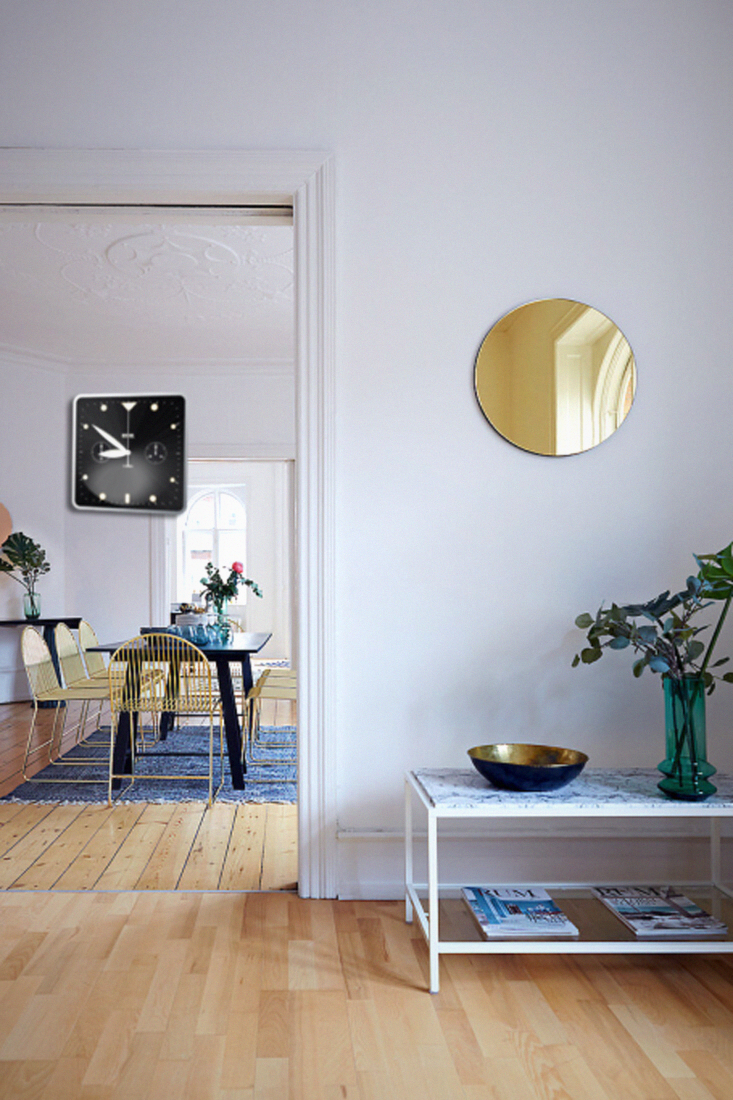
**8:51**
